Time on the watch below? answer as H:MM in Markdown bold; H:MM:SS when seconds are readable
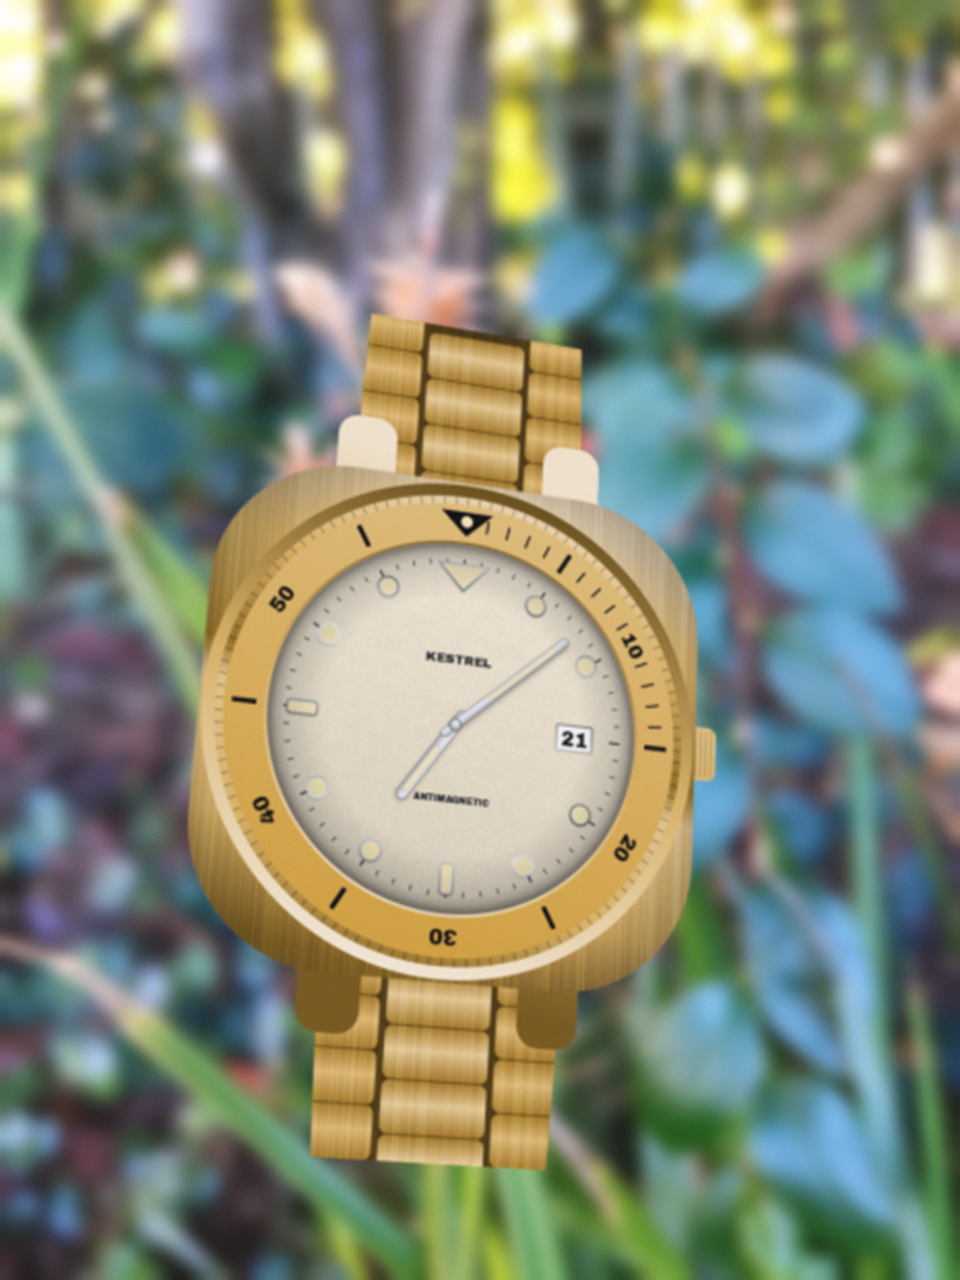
**7:08**
